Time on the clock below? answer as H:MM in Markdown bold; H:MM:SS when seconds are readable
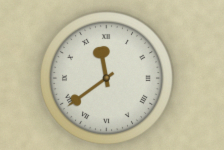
**11:39**
